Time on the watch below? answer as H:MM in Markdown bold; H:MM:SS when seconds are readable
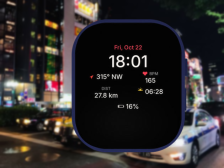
**18:01**
